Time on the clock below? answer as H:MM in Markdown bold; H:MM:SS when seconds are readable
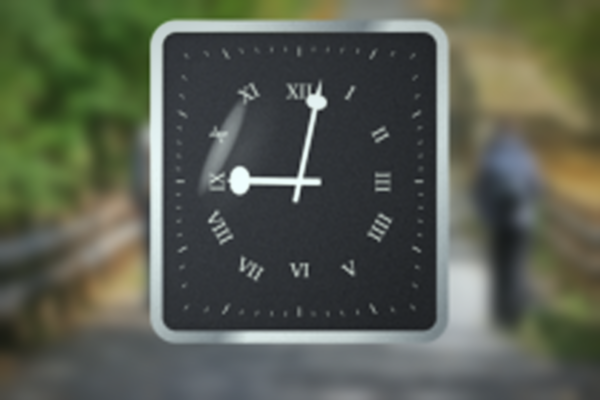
**9:02**
